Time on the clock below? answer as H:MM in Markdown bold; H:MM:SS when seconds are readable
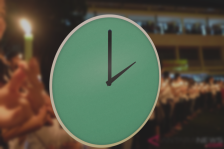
**2:00**
